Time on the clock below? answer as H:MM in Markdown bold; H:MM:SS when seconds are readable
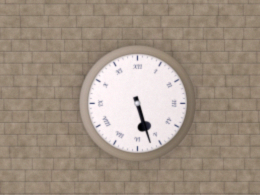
**5:27**
